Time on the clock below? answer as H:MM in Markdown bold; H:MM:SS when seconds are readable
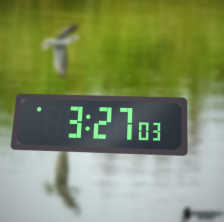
**3:27:03**
